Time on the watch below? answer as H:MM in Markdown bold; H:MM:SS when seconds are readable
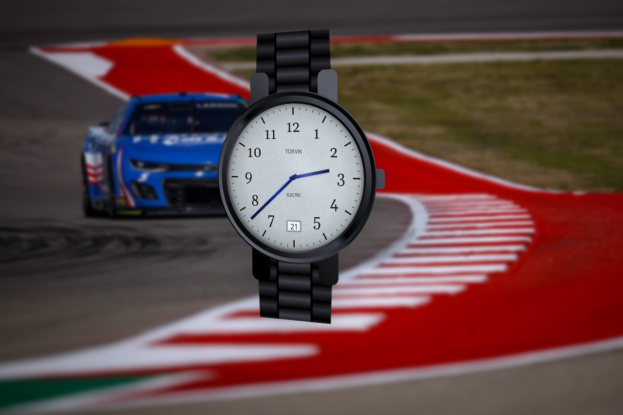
**2:38**
